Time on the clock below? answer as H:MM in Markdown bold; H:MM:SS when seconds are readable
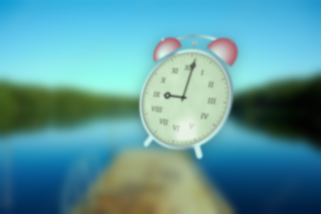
**9:01**
